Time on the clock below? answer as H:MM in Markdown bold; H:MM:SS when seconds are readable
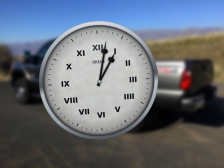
**1:02**
